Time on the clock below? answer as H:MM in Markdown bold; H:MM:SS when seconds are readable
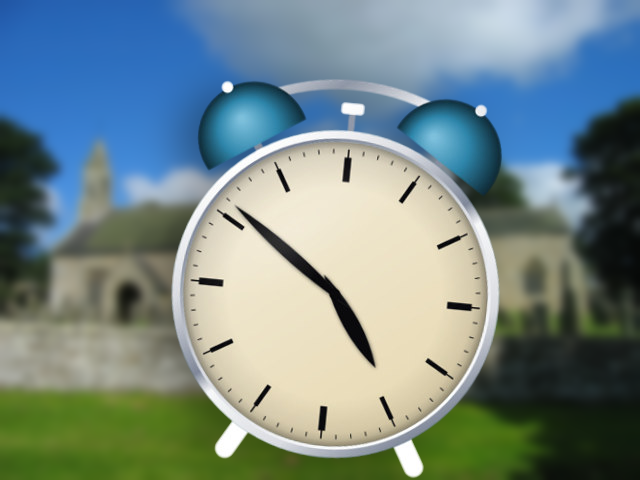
**4:51**
